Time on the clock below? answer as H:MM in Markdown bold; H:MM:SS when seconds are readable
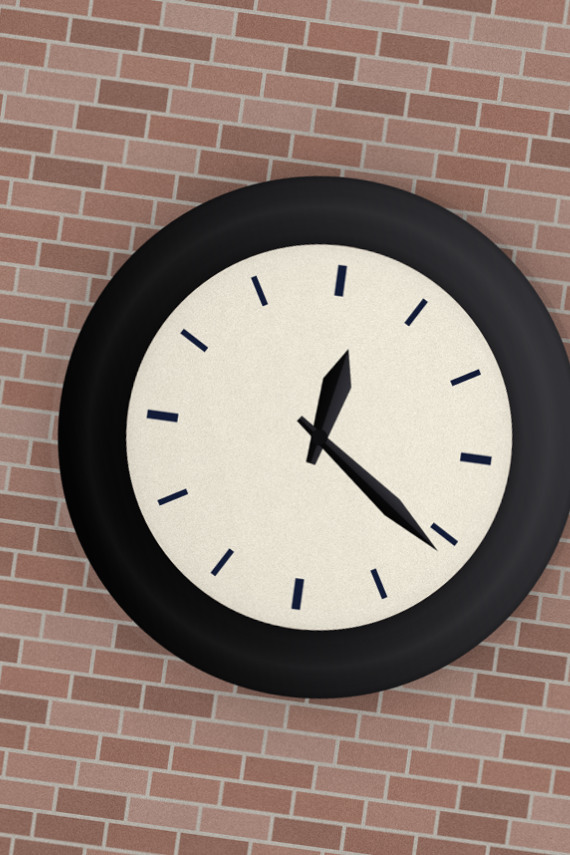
**12:21**
